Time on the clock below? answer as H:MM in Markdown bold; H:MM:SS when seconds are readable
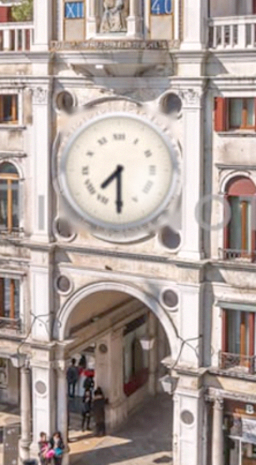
**7:30**
